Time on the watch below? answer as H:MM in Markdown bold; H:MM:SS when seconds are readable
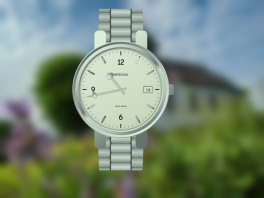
**10:43**
